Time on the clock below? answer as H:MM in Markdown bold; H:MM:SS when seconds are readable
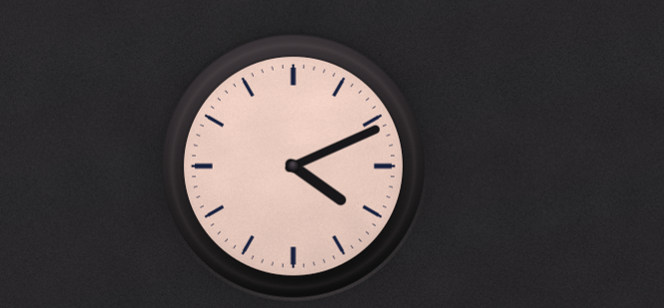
**4:11**
